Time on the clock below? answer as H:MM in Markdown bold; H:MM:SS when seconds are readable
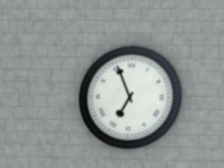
**6:56**
